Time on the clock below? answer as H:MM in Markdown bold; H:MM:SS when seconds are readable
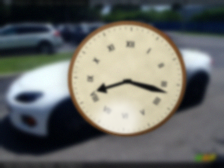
**8:17**
